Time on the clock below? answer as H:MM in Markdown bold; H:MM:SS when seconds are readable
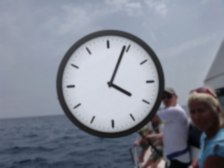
**4:04**
